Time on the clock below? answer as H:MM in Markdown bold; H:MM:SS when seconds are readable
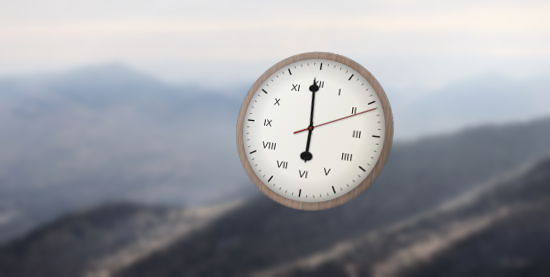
**5:59:11**
